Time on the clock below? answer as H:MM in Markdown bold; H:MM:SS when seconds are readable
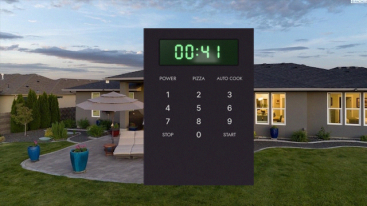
**0:41**
